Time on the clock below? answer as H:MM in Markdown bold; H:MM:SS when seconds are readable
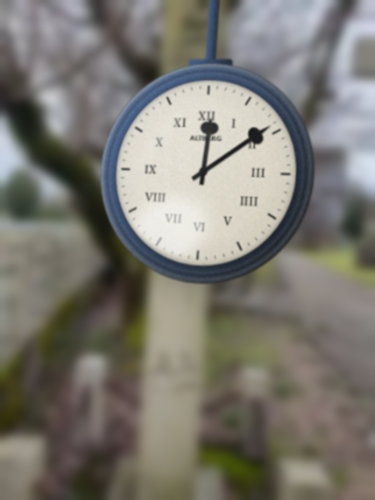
**12:09**
